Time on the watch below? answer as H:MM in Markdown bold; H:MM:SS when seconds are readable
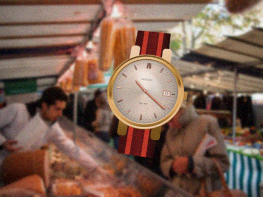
**10:21**
